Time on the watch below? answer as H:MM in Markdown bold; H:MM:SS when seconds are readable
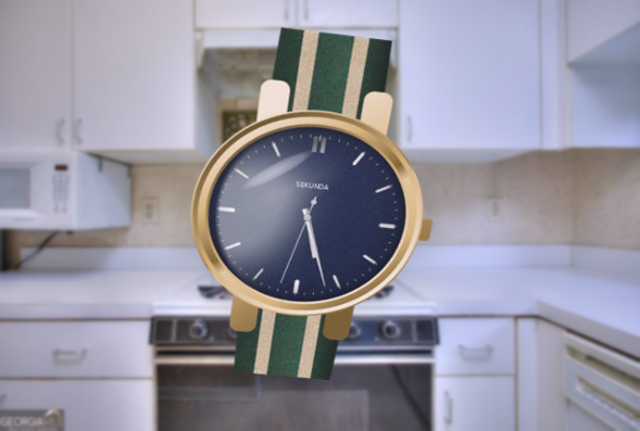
**5:26:32**
